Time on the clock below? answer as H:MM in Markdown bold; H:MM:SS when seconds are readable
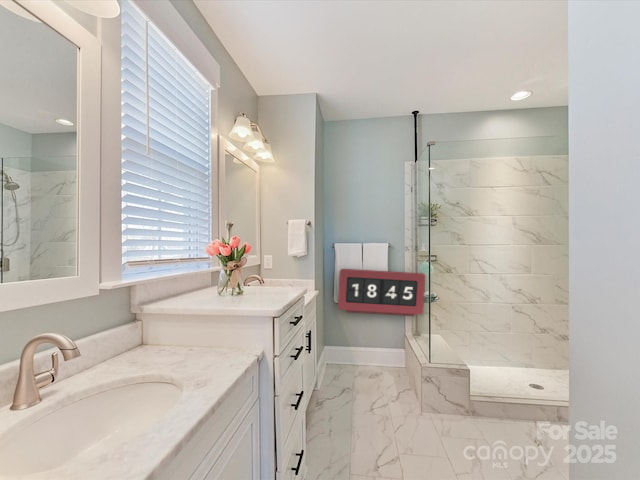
**18:45**
